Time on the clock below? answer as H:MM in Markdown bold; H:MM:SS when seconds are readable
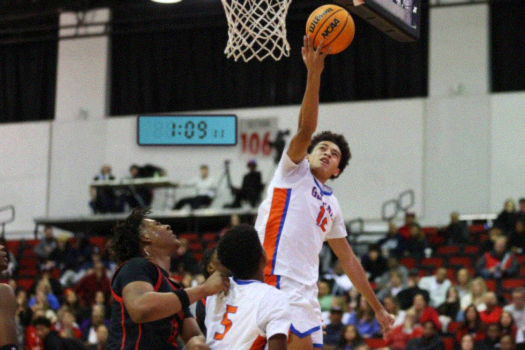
**1:09**
